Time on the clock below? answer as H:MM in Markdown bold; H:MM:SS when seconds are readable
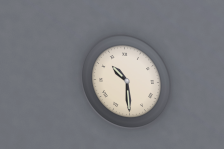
**10:30**
